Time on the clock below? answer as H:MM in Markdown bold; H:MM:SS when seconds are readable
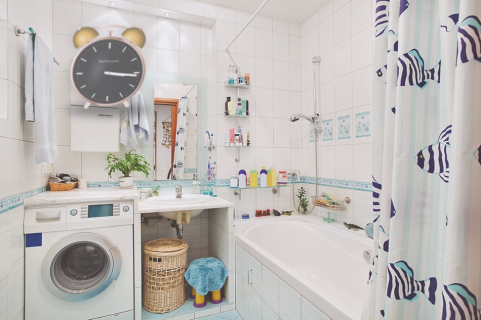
**3:16**
